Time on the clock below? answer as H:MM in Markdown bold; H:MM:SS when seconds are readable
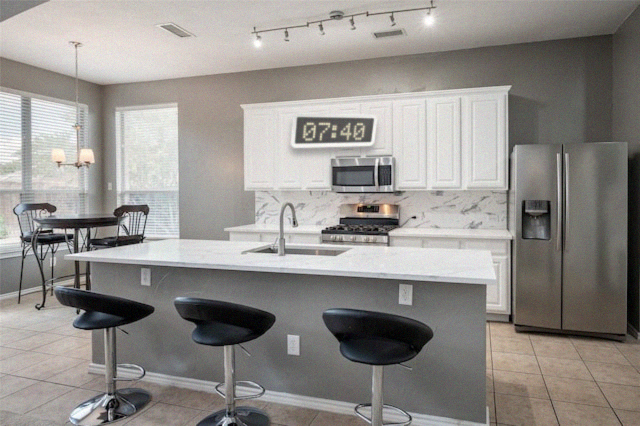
**7:40**
